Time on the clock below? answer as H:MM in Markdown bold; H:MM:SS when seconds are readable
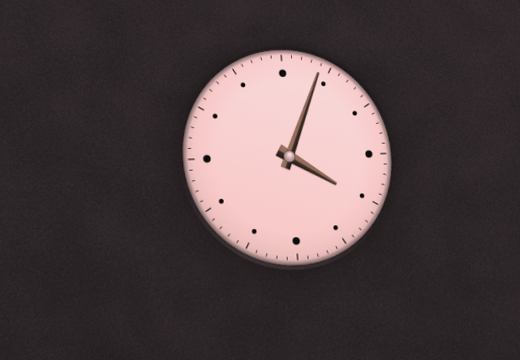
**4:04**
